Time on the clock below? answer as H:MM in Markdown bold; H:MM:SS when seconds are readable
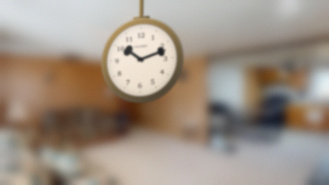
**10:12**
